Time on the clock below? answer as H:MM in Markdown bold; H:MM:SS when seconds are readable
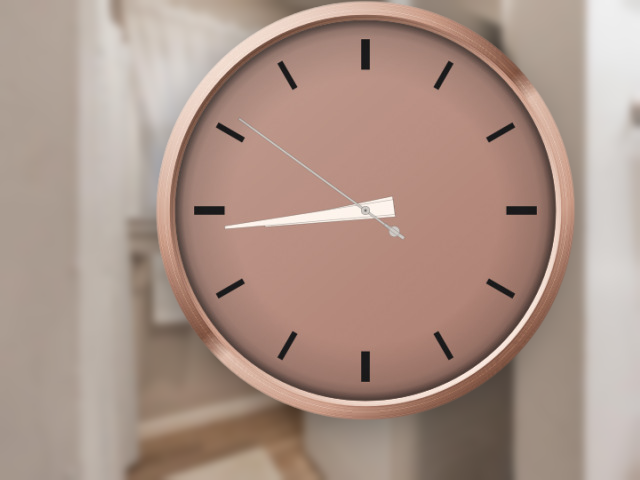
**8:43:51**
